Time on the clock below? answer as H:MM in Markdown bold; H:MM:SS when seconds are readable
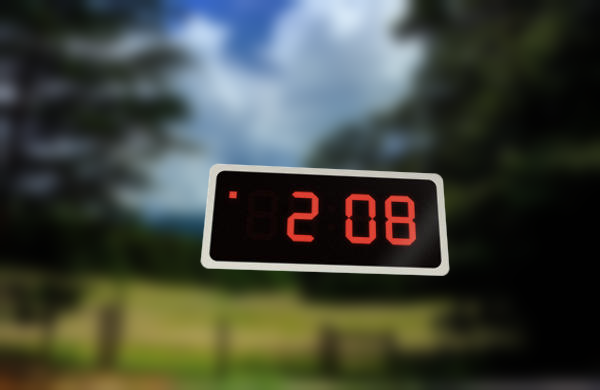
**2:08**
